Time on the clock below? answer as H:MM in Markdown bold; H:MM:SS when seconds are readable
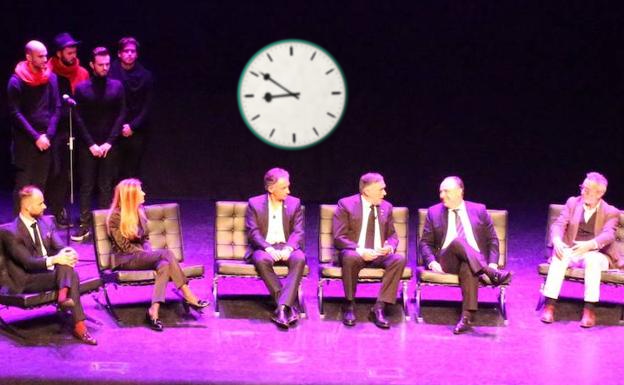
**8:51**
